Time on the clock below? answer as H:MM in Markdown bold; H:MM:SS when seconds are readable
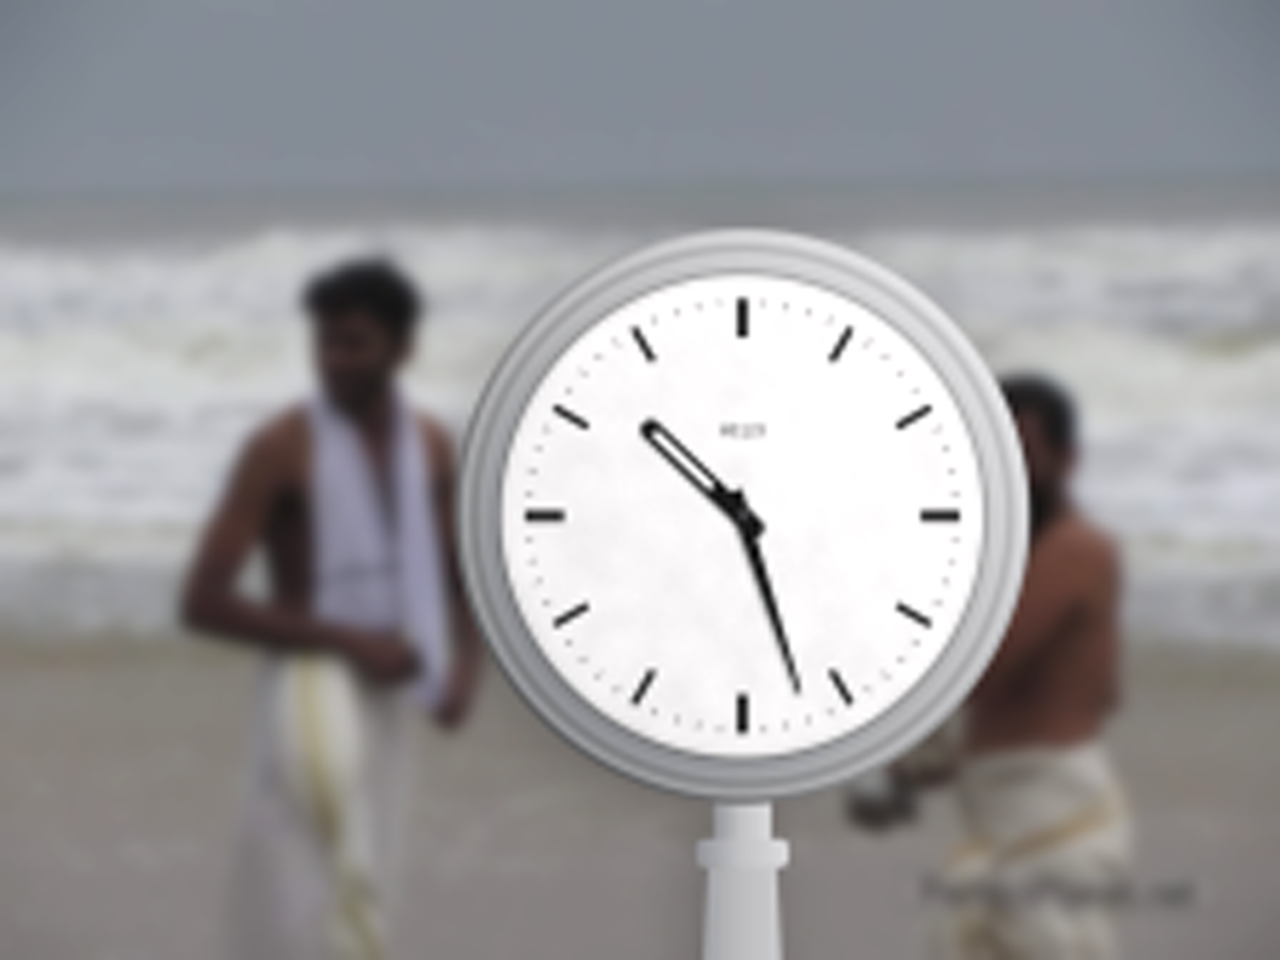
**10:27**
